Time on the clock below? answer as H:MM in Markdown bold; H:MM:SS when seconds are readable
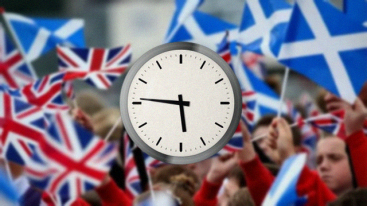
**5:46**
